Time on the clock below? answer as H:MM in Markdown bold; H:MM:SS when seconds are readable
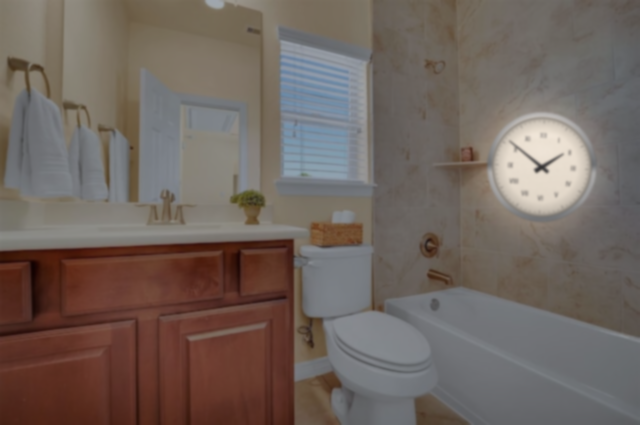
**1:51**
